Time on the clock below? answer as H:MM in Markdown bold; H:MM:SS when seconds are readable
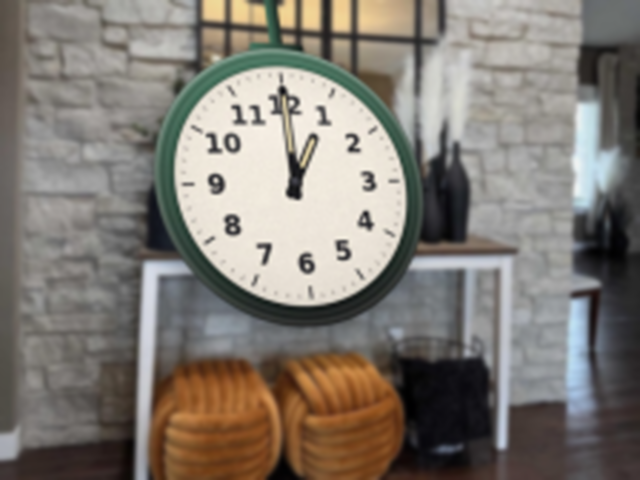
**1:00**
